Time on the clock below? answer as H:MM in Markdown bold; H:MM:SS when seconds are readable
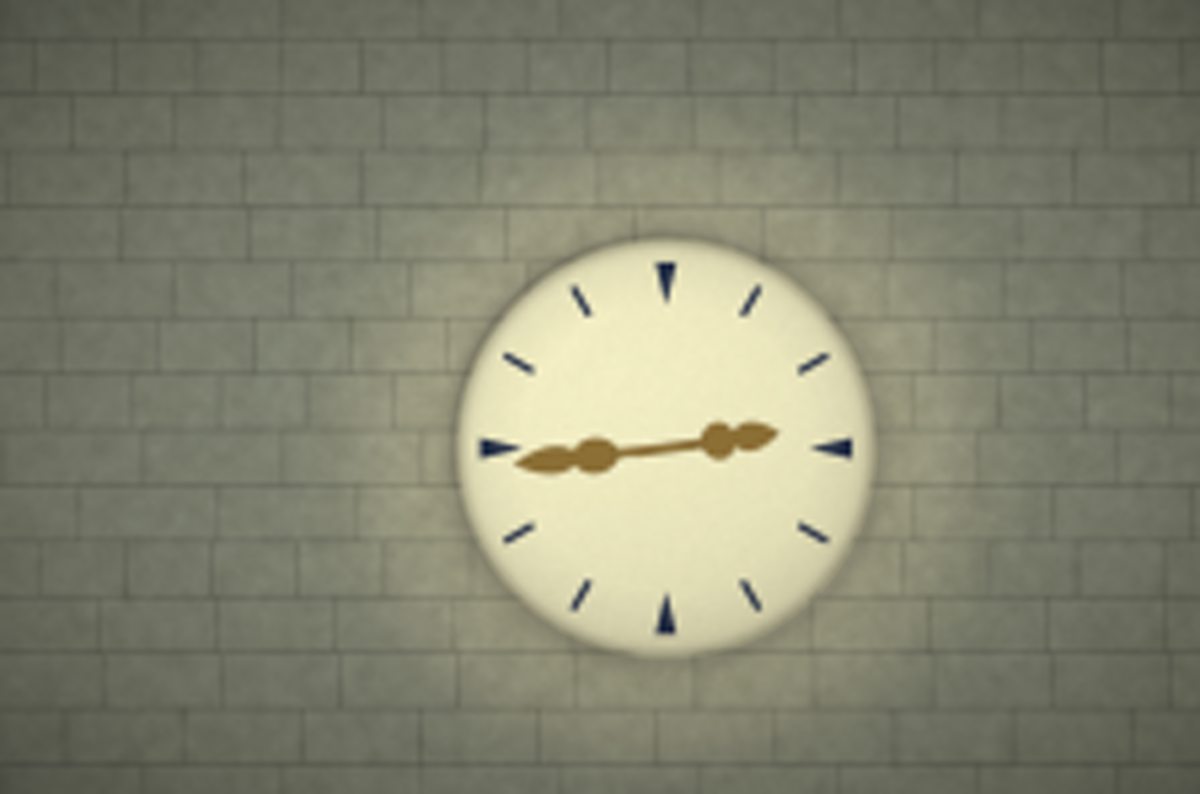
**2:44**
